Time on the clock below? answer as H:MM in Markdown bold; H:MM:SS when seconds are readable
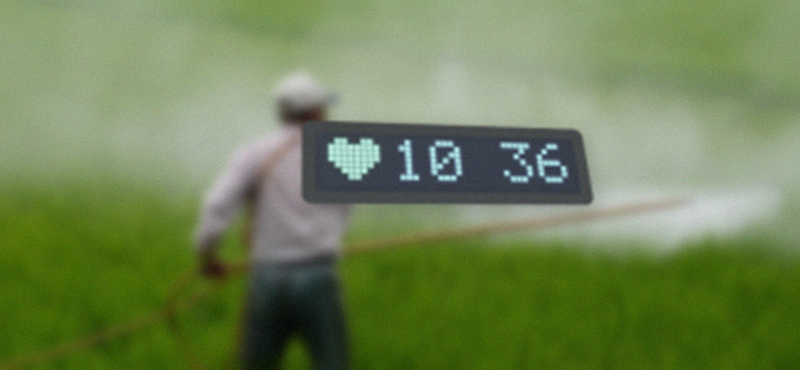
**10:36**
